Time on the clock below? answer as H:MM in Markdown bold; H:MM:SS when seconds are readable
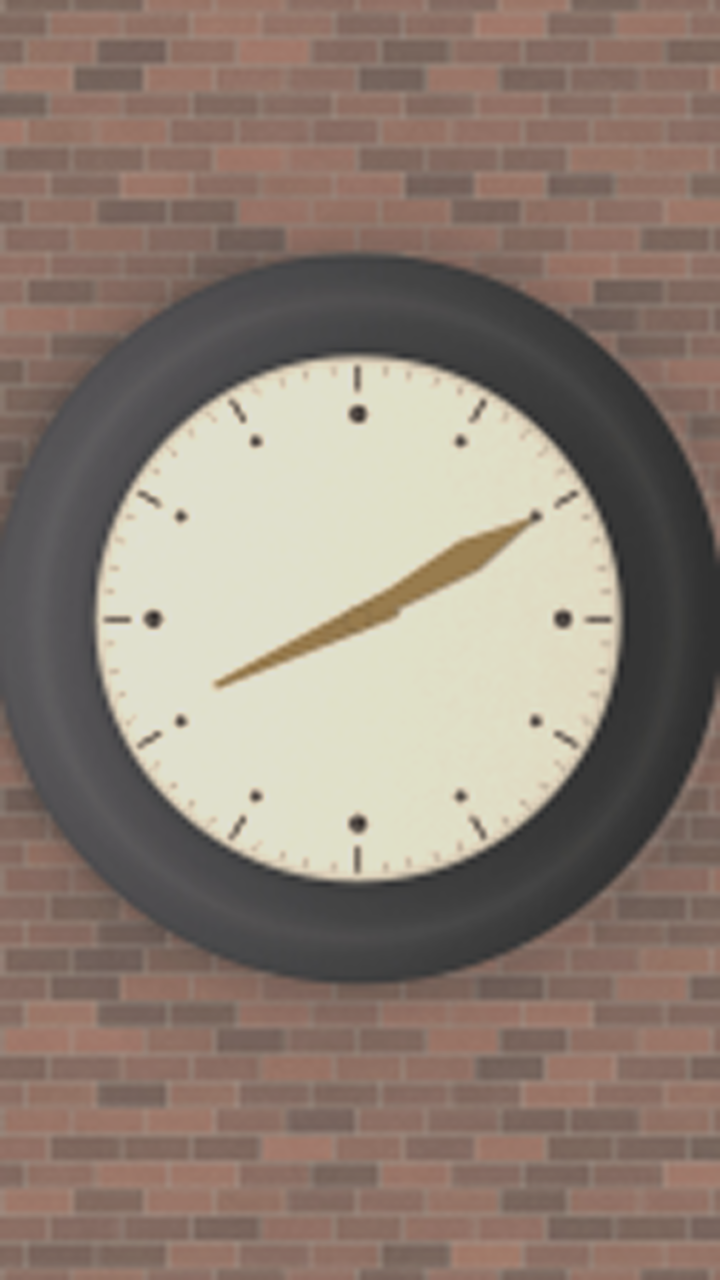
**8:10**
